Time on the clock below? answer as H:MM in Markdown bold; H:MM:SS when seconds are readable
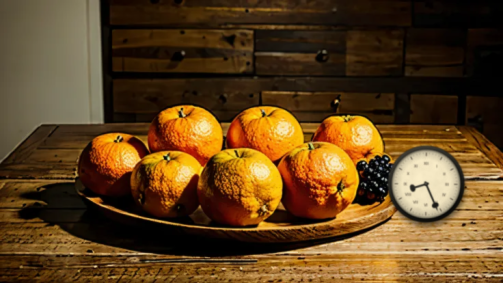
**8:26**
